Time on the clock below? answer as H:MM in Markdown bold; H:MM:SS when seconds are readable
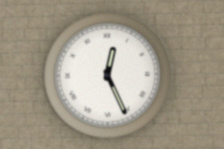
**12:26**
